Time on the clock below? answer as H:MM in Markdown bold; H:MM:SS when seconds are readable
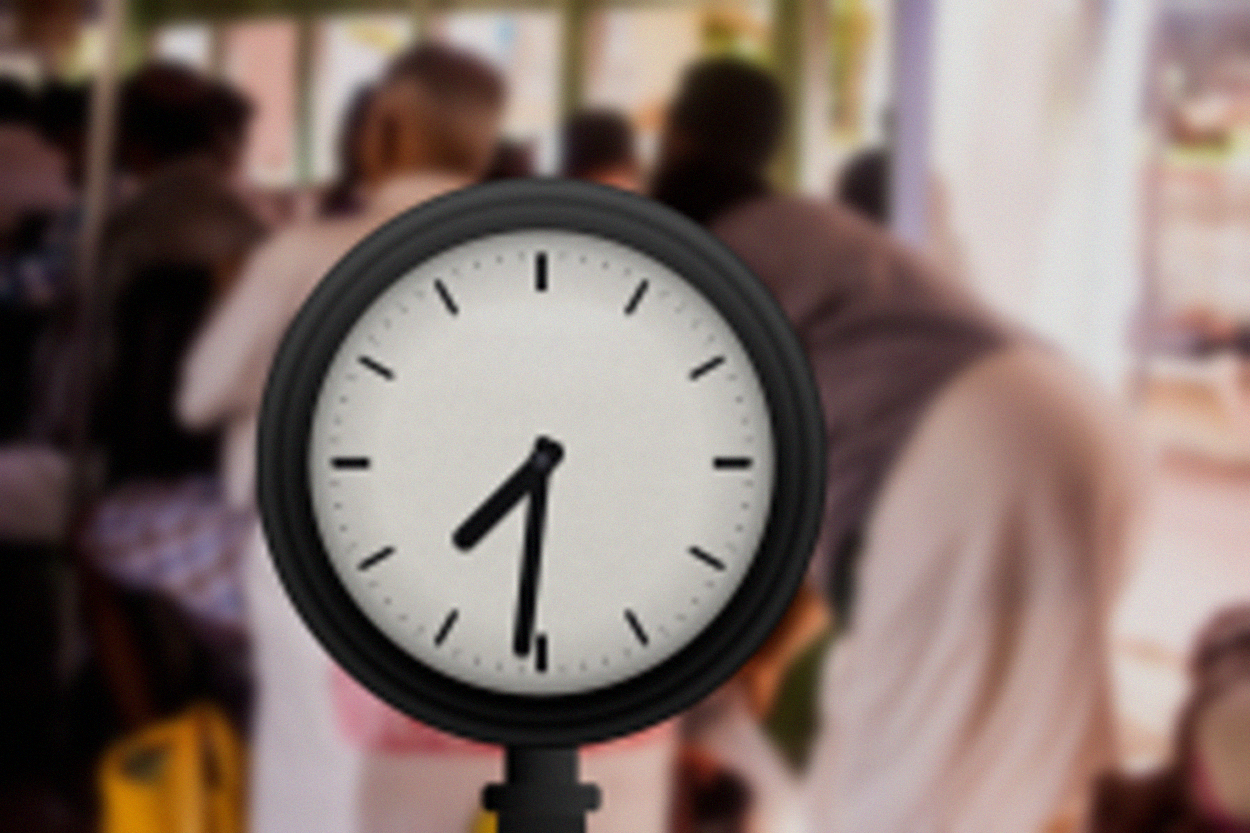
**7:31**
